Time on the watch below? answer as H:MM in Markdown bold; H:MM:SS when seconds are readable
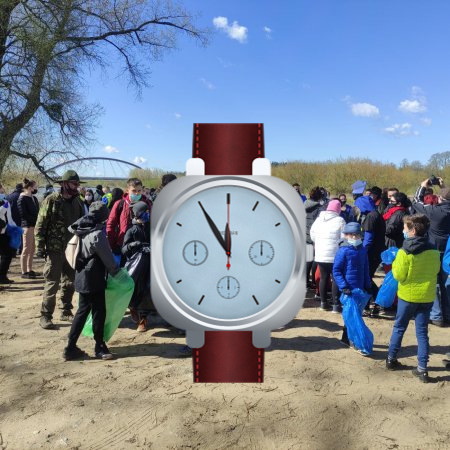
**11:55**
